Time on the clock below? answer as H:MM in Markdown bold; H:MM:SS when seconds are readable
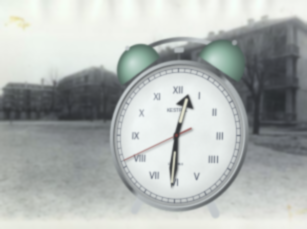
**12:30:41**
